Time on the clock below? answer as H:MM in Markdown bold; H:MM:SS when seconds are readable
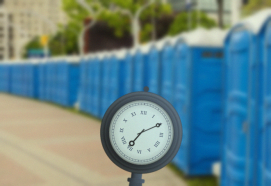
**7:10**
